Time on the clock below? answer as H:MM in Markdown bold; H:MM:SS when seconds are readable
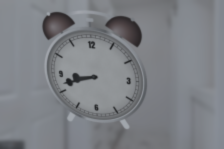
**8:42**
